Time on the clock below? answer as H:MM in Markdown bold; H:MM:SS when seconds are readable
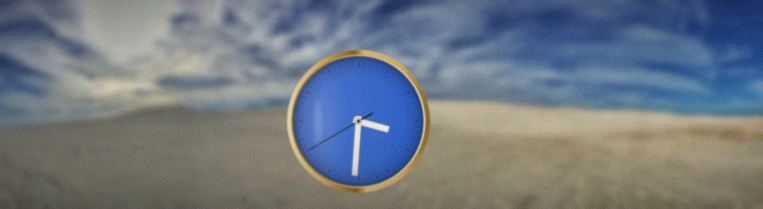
**3:30:40**
